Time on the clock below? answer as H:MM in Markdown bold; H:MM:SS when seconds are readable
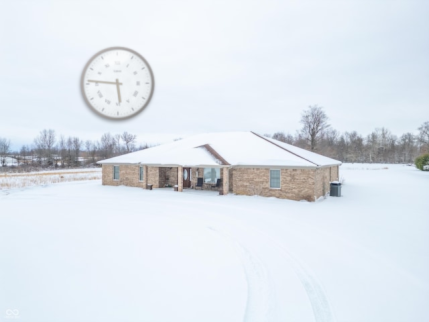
**5:46**
